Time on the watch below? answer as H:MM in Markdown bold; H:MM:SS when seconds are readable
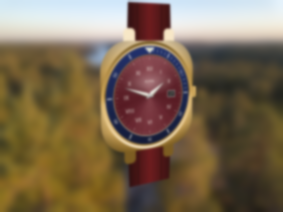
**1:48**
